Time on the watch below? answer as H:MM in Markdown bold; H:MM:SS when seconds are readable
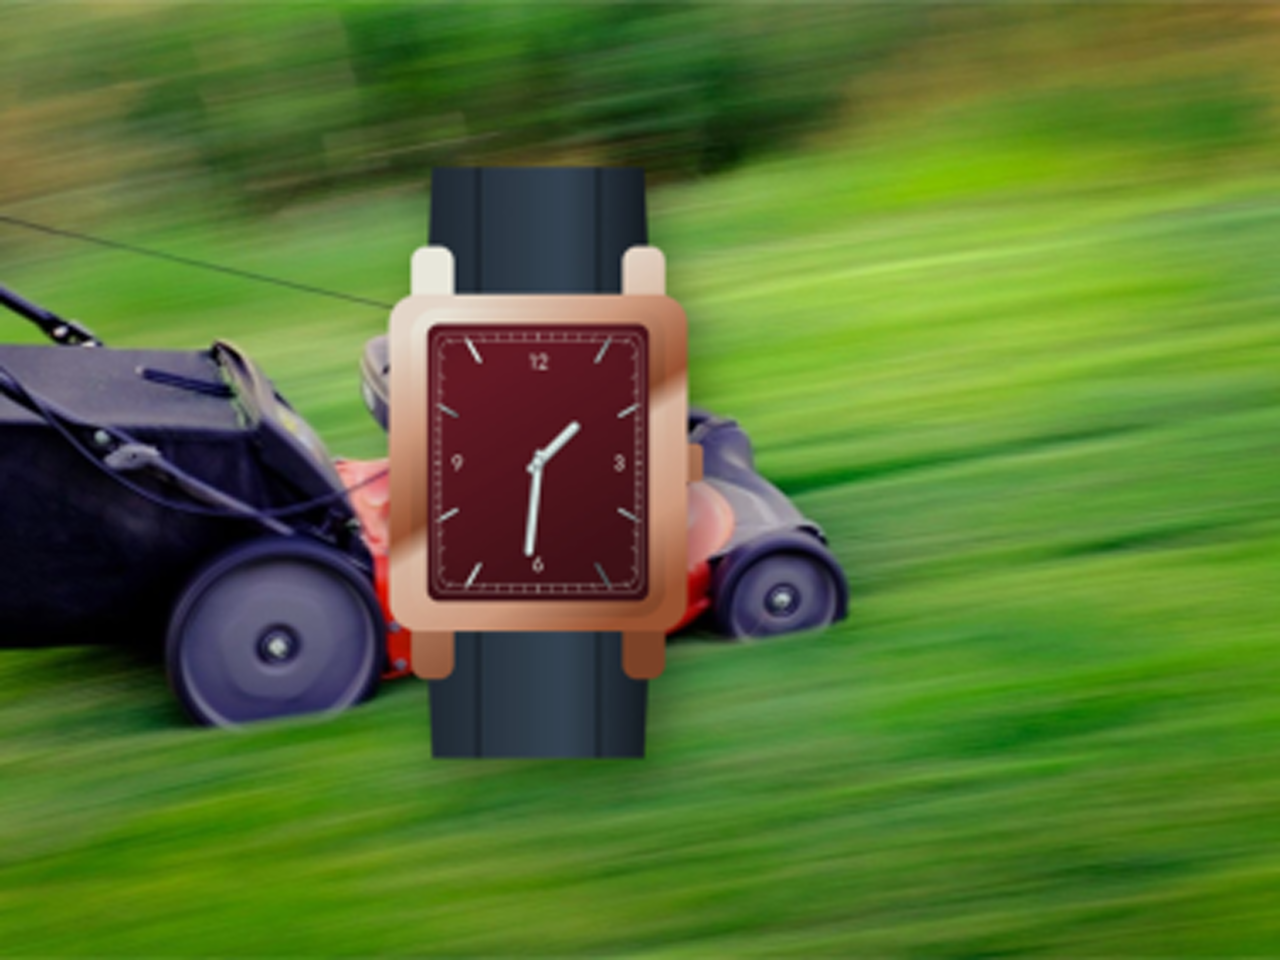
**1:31**
